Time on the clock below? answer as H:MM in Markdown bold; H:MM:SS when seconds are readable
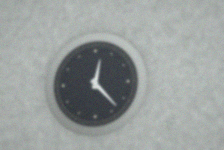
**12:23**
